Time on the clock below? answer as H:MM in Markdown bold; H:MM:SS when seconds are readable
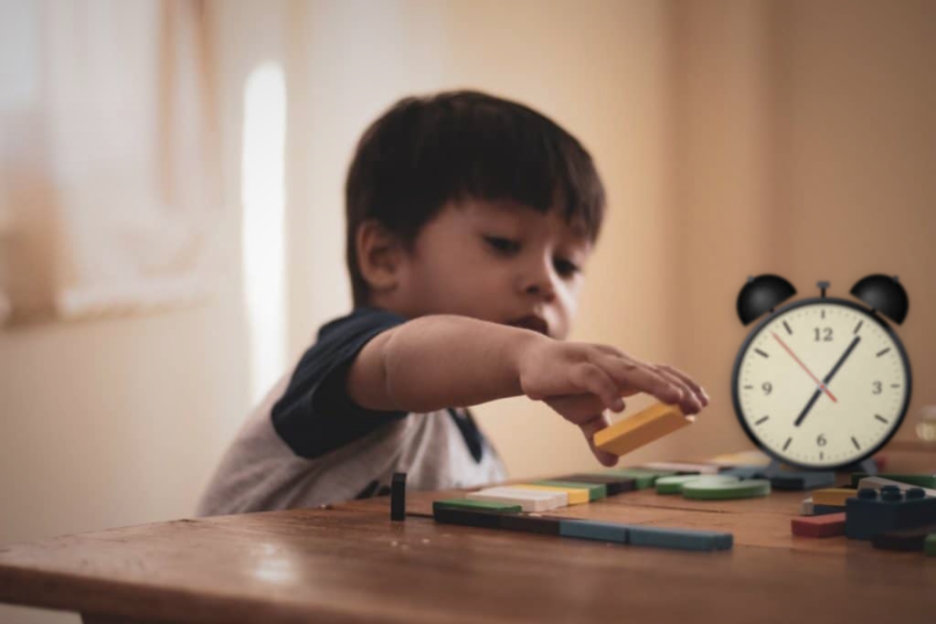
**7:05:53**
